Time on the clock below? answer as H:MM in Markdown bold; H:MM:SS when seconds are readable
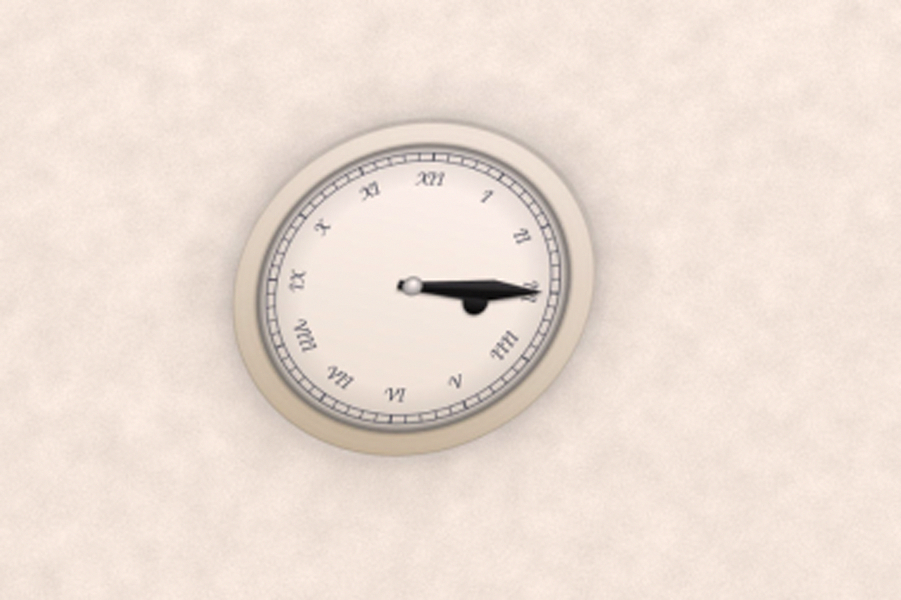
**3:15**
